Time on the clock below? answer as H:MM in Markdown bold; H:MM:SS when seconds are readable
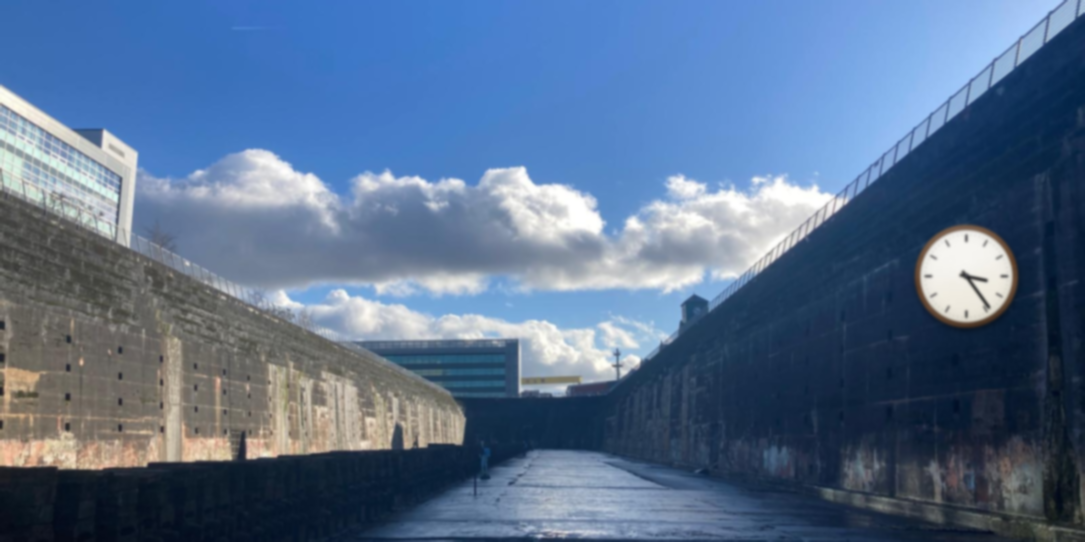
**3:24**
